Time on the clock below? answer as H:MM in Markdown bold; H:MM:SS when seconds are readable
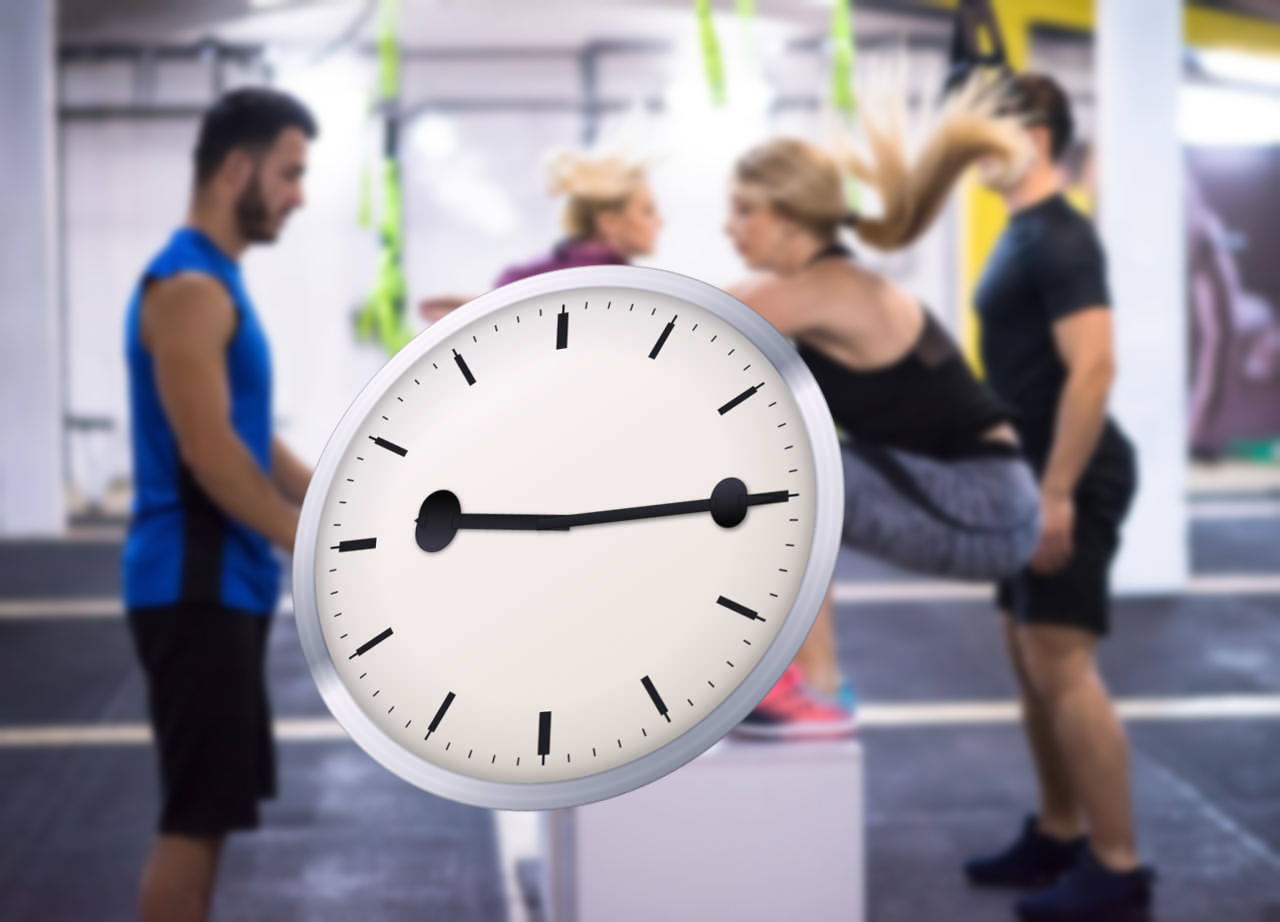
**9:15**
